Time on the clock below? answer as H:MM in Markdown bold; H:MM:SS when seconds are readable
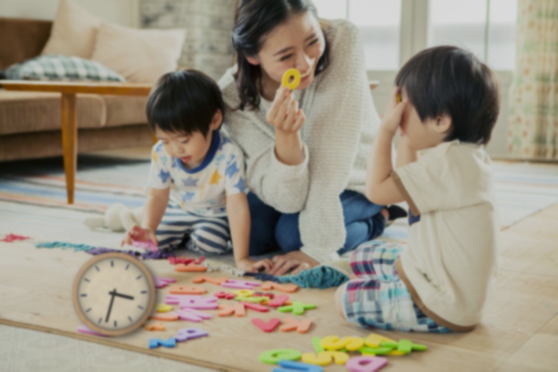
**3:33**
